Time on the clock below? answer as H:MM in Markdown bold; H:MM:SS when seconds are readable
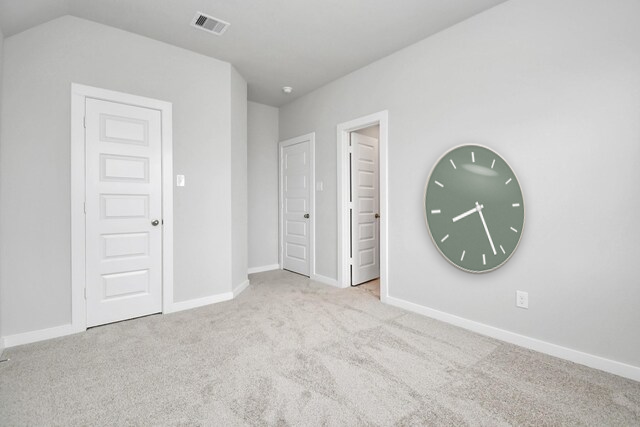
**8:27**
